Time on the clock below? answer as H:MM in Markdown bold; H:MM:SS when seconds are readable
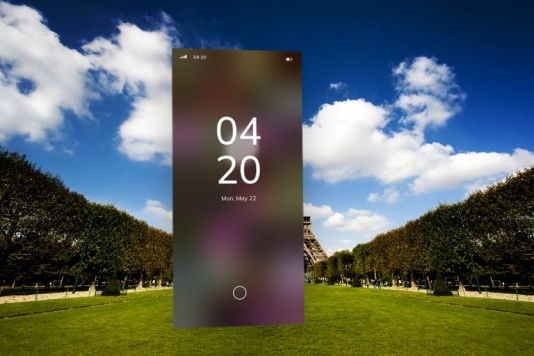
**4:20**
